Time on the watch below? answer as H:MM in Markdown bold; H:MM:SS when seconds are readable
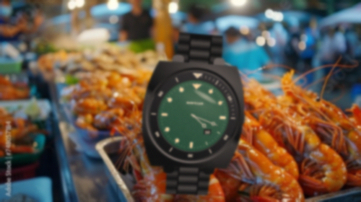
**4:18**
